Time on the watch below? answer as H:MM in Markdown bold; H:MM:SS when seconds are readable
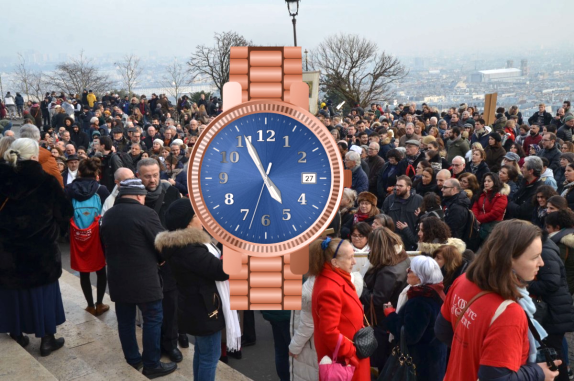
**4:55:33**
